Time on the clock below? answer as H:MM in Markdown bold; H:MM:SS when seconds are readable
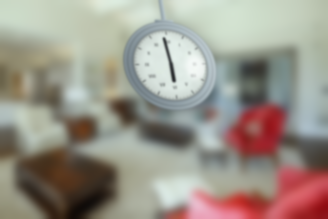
**5:59**
